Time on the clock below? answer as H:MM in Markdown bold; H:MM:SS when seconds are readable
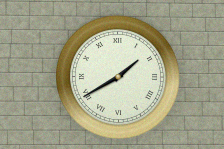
**1:40**
